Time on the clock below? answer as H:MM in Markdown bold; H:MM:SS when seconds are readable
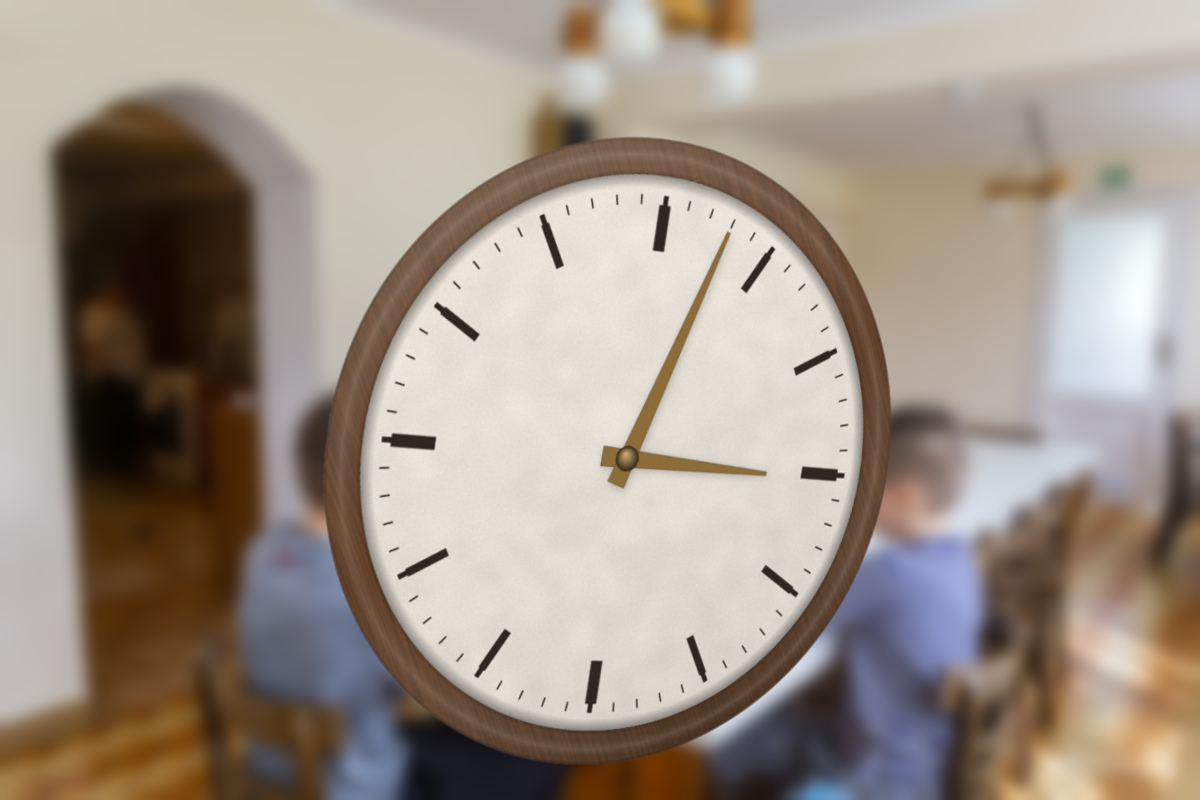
**3:03**
